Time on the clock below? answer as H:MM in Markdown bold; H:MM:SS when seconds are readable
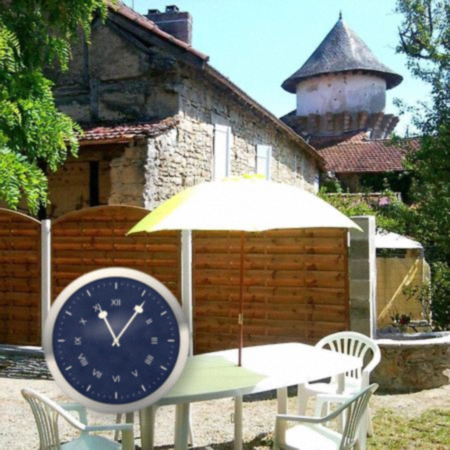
**11:06**
